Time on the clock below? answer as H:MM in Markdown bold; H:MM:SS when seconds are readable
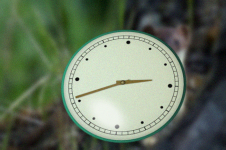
**2:41**
